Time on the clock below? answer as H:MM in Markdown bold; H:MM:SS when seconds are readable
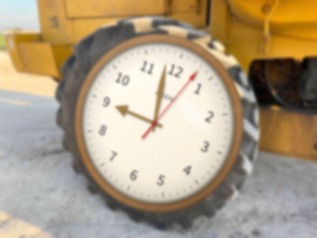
**8:58:03**
